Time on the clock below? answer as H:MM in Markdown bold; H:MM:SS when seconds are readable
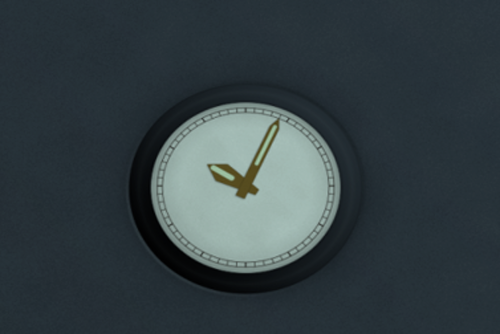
**10:04**
